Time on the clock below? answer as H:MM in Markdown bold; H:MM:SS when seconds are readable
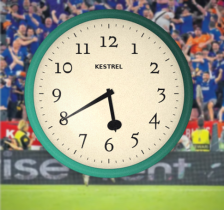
**5:40**
